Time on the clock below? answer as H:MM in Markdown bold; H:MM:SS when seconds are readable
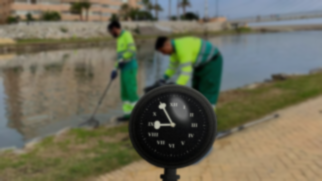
**8:55**
